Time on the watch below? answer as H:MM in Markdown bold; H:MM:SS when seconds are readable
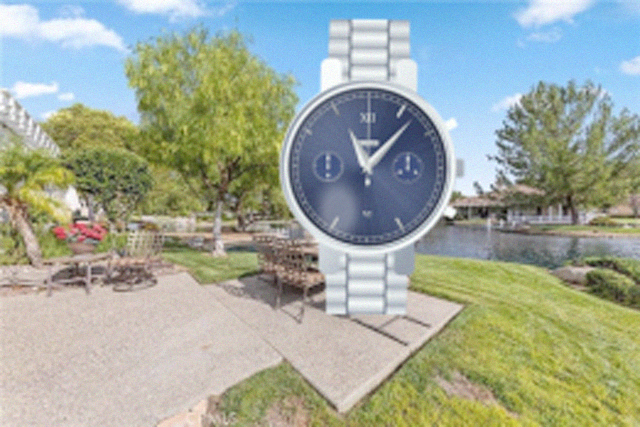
**11:07**
